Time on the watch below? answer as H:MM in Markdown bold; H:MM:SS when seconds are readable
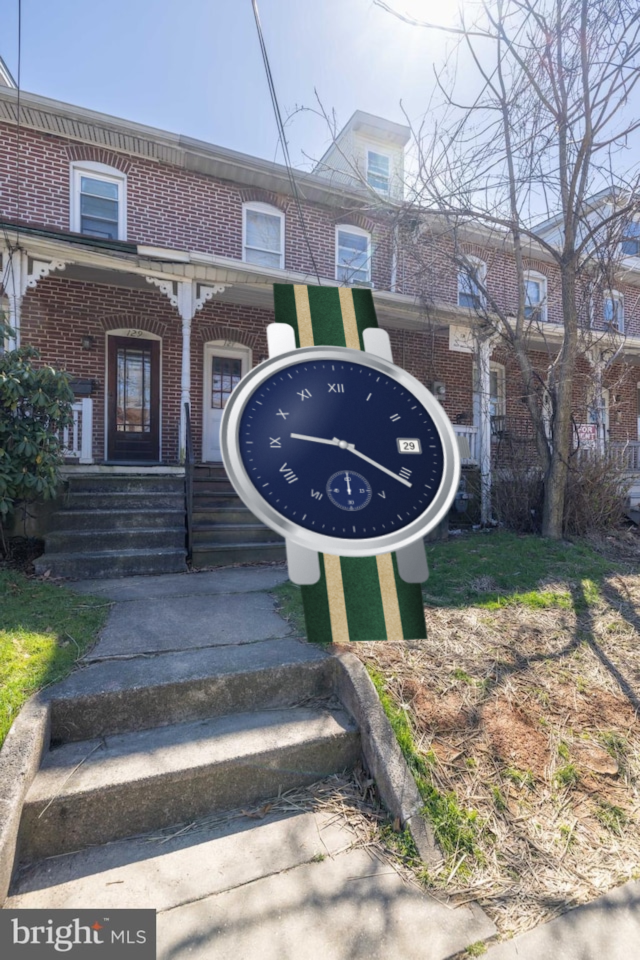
**9:21**
